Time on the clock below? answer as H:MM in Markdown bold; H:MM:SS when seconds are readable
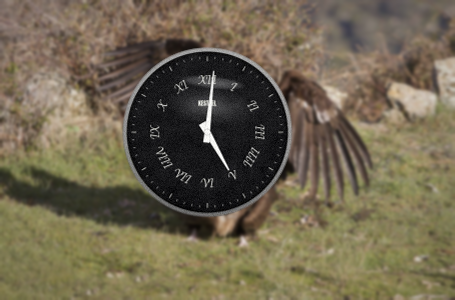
**5:01**
